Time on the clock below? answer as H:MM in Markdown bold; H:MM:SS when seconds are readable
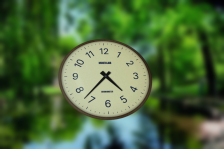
**4:37**
